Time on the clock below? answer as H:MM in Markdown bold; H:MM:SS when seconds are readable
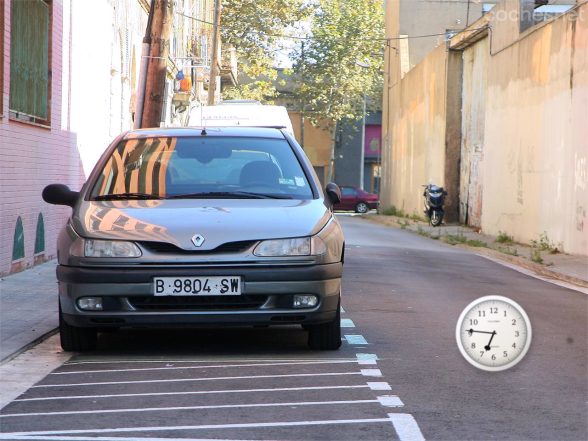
**6:46**
